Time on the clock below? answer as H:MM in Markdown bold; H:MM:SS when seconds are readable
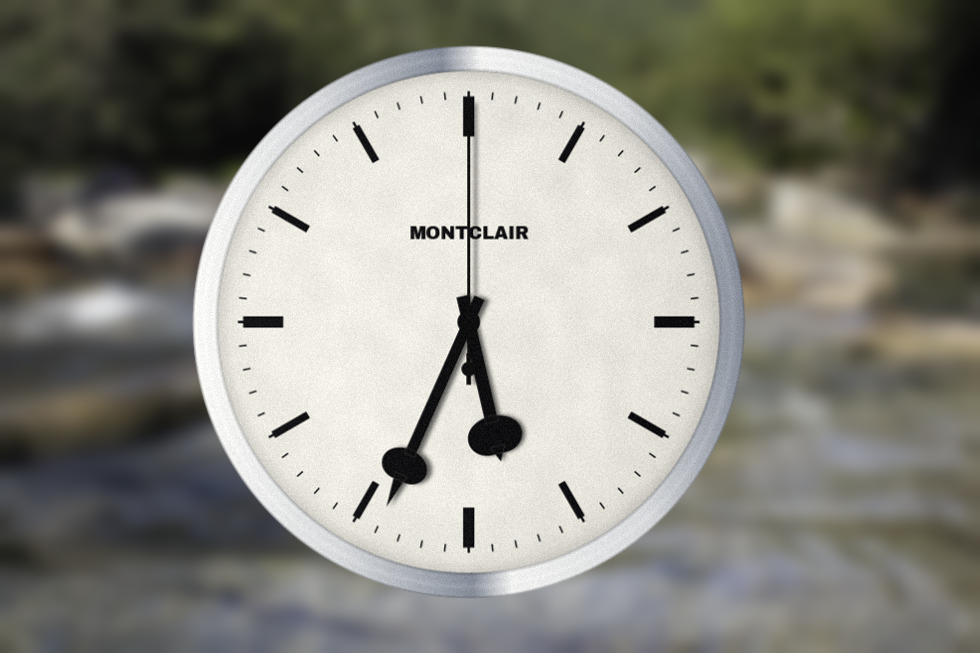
**5:34:00**
